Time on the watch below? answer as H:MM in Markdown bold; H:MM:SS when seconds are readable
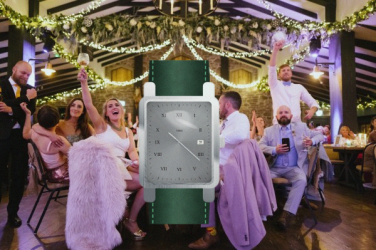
**10:22**
